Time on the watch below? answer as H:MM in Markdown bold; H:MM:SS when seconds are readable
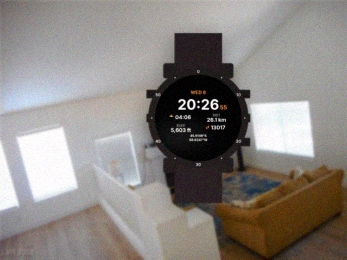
**20:26**
